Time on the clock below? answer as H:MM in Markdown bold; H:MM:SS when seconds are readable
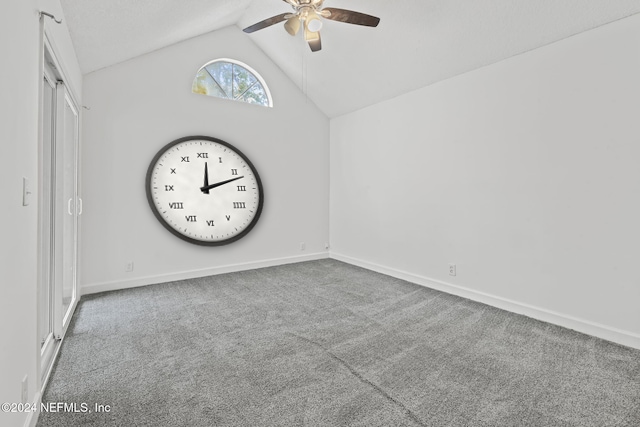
**12:12**
